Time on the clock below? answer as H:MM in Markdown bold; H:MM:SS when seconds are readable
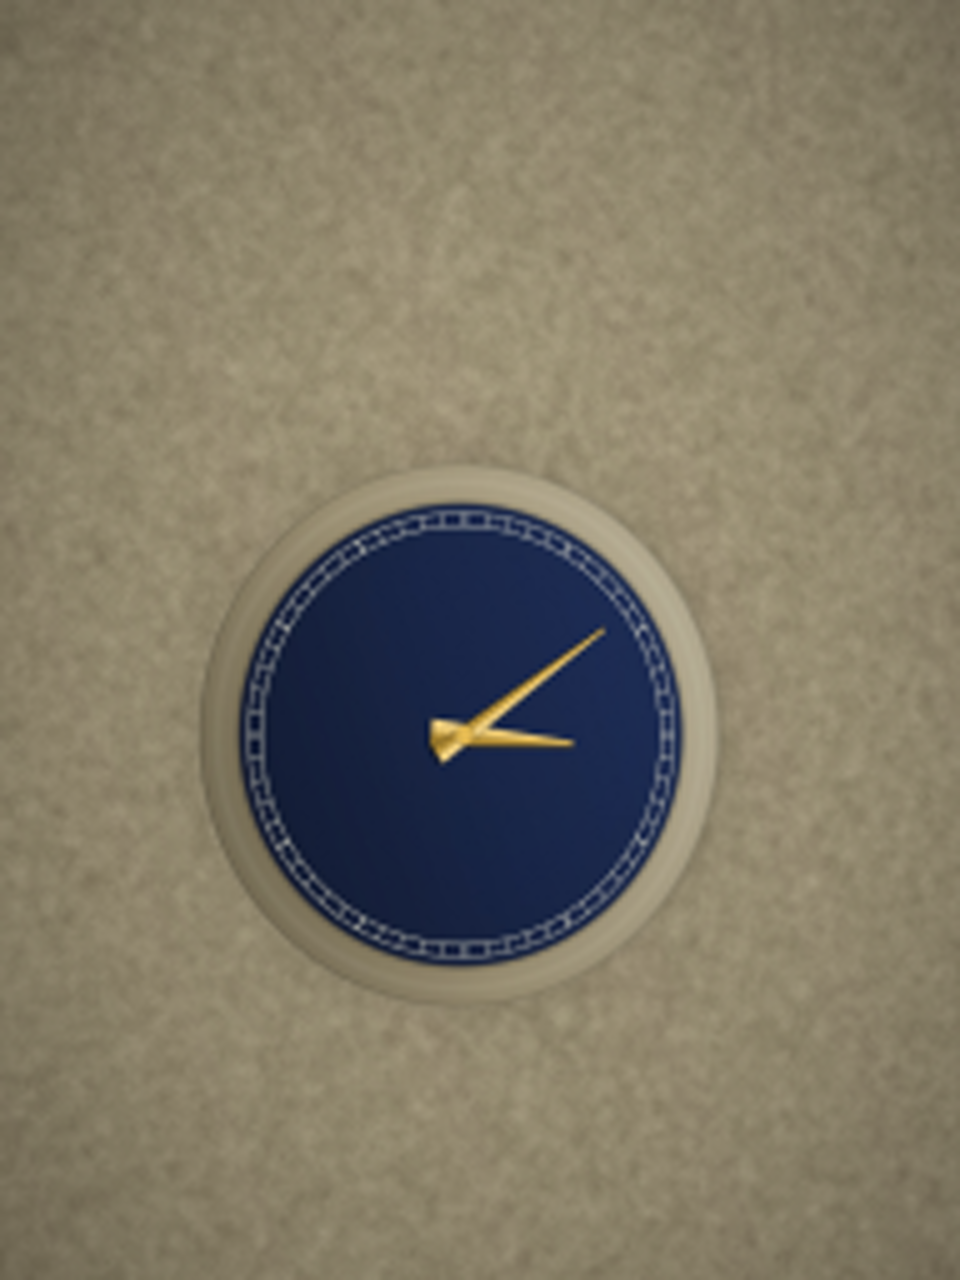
**3:09**
